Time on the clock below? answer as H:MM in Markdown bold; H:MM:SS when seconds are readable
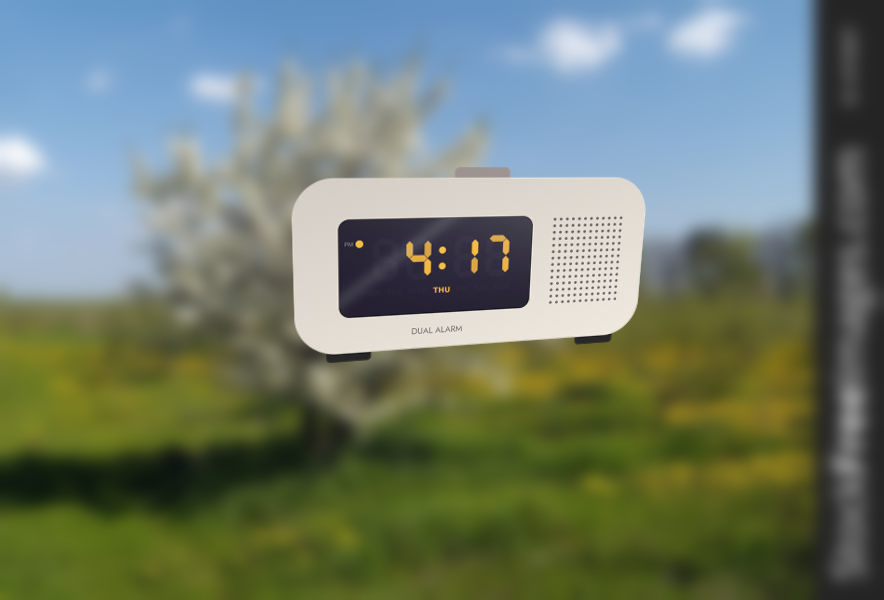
**4:17**
